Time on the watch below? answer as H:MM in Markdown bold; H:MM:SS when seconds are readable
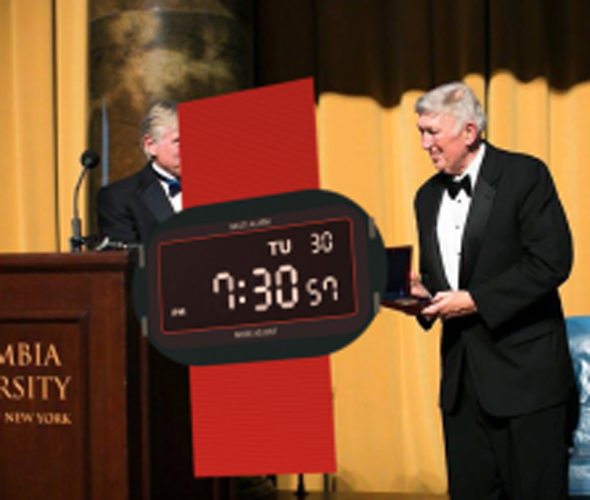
**7:30:57**
